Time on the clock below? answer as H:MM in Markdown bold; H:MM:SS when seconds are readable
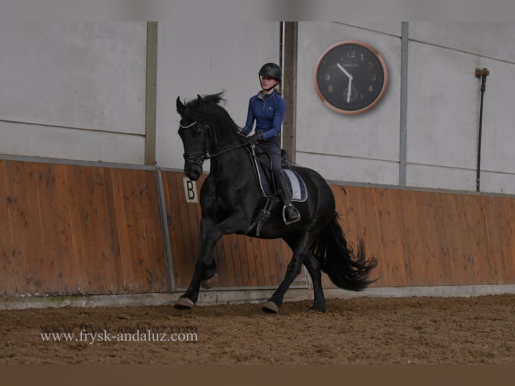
**10:31**
